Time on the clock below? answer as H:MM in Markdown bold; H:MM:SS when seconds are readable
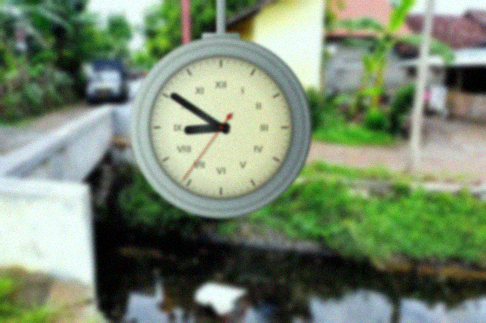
**8:50:36**
